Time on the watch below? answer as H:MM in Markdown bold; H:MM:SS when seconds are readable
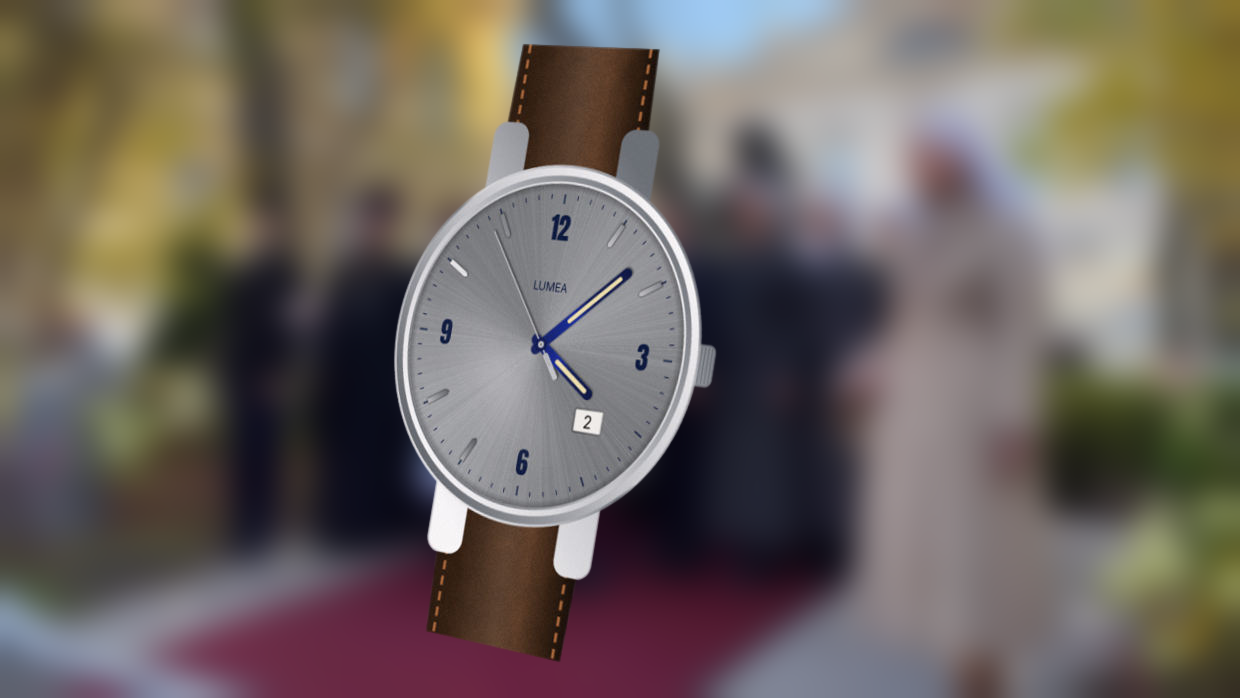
**4:07:54**
